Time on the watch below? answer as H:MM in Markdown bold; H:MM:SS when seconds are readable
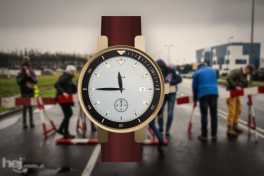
**11:45**
